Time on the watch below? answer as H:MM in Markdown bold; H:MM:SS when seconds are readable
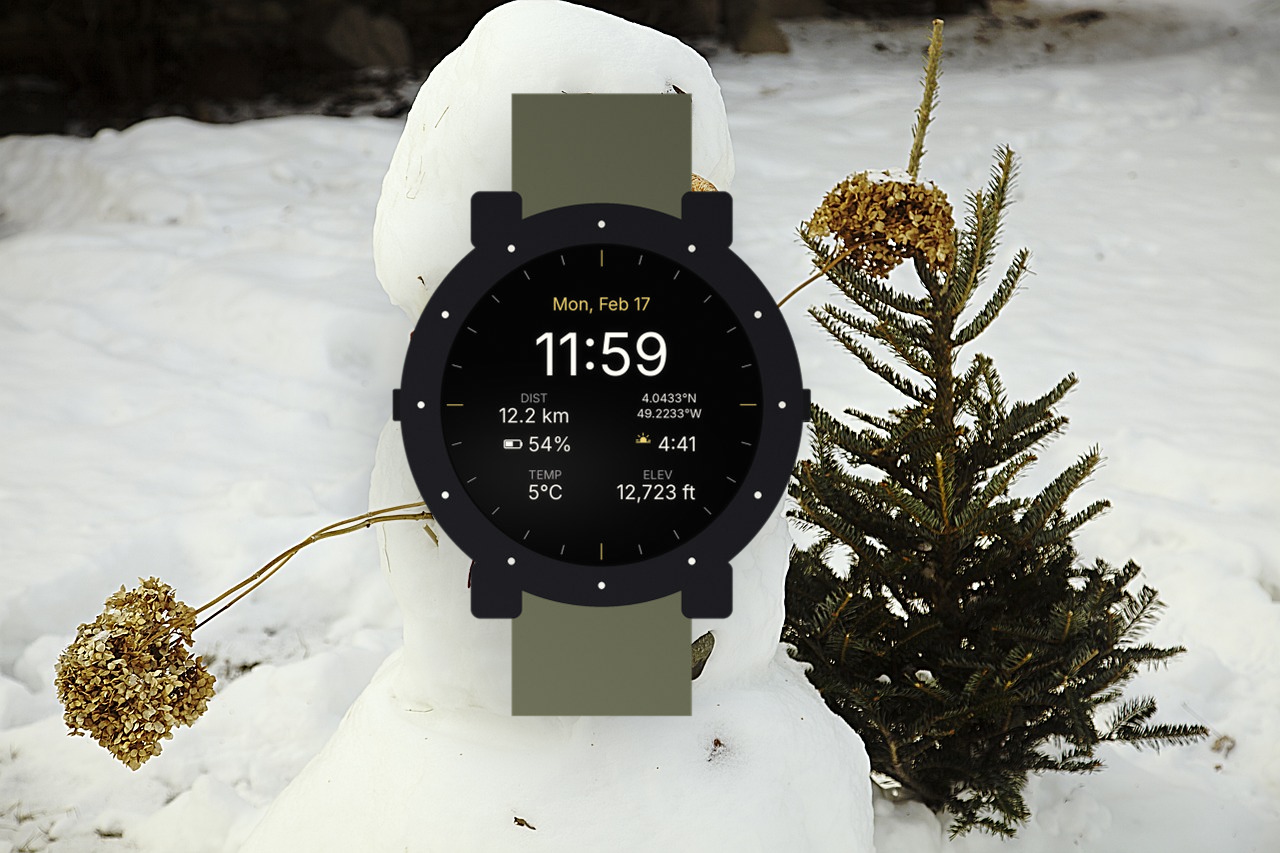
**11:59**
